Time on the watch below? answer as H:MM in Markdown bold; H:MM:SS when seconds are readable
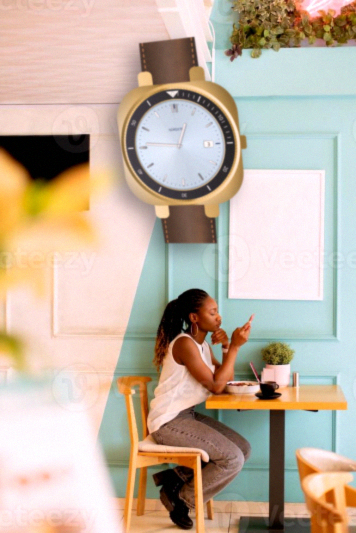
**12:46**
